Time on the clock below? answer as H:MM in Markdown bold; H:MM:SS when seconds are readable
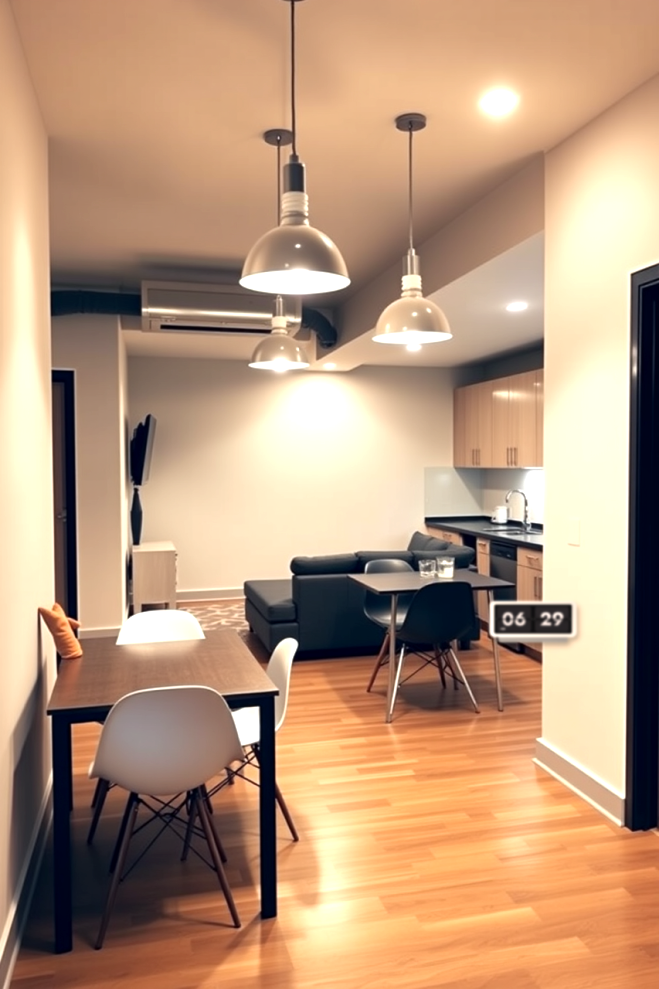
**6:29**
